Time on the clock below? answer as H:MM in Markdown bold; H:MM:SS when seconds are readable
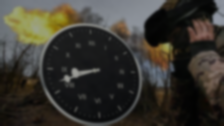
**8:42**
